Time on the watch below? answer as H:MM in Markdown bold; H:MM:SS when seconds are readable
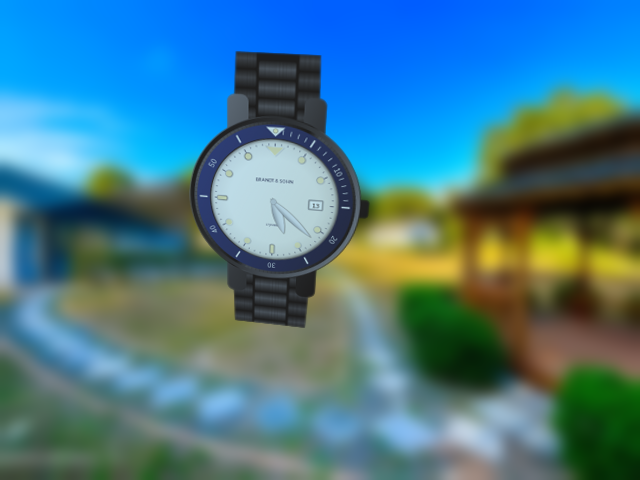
**5:22**
